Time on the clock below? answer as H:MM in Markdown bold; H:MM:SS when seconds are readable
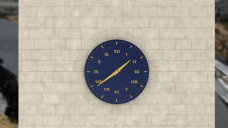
**1:39**
